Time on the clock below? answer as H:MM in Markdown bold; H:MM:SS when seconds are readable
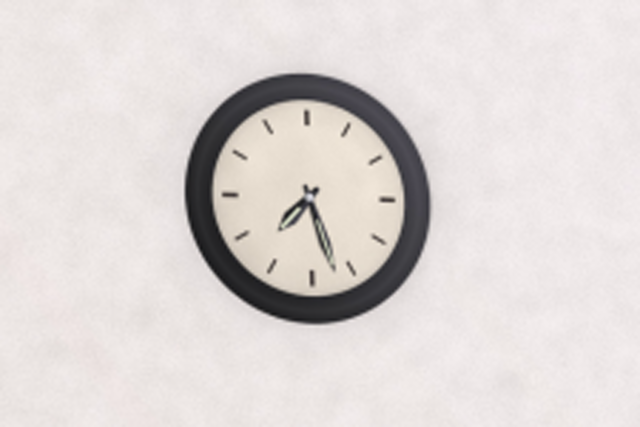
**7:27**
